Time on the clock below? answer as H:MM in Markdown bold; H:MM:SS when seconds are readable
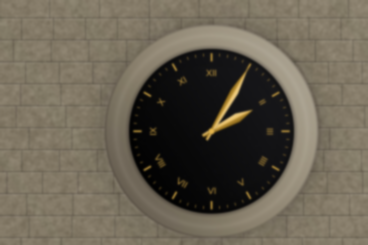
**2:05**
